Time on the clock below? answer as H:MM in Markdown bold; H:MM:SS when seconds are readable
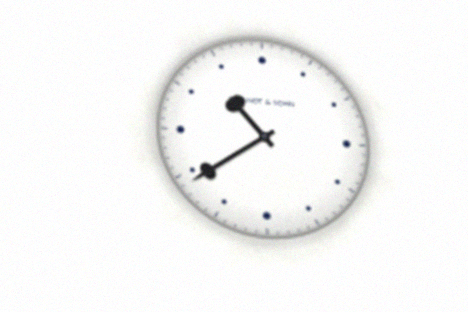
**10:39**
